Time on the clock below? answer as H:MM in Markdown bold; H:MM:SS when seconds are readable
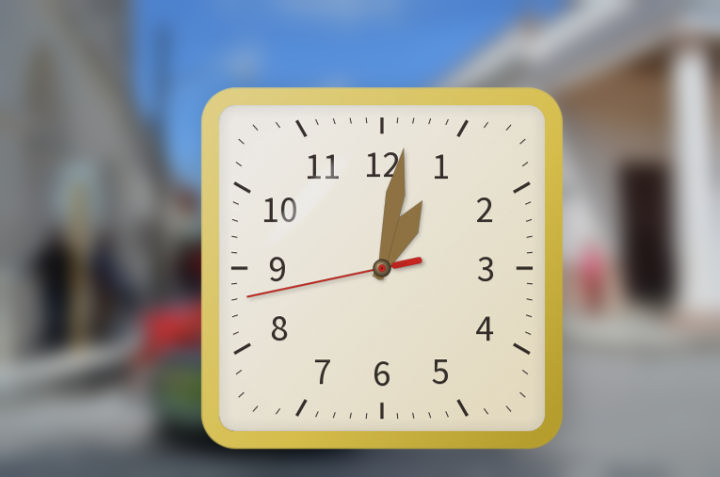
**1:01:43**
